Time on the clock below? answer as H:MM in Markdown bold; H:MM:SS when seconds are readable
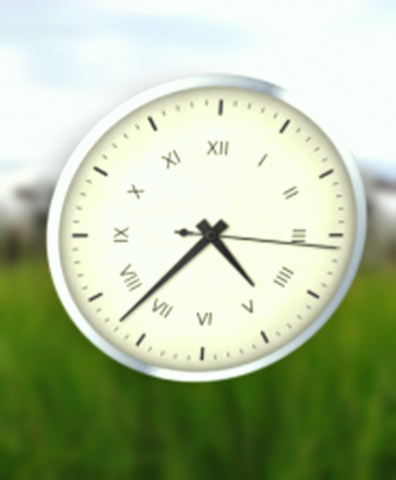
**4:37:16**
